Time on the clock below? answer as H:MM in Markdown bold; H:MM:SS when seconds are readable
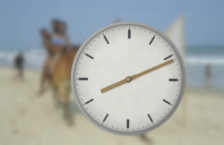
**8:11**
